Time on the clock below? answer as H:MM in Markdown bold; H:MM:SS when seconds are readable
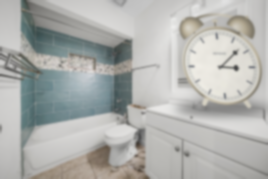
**3:08**
